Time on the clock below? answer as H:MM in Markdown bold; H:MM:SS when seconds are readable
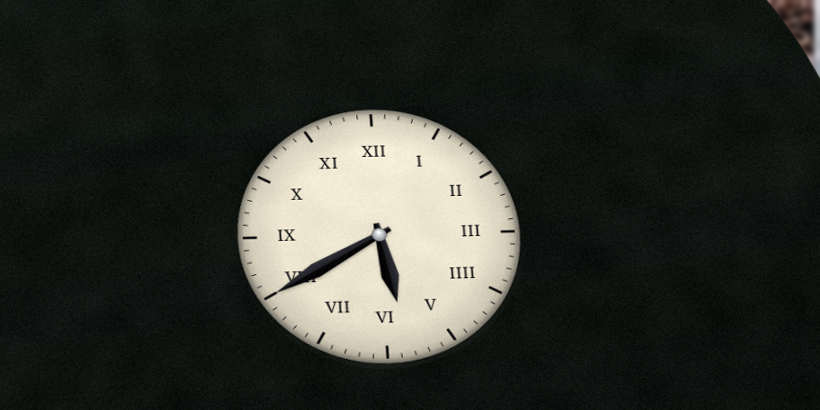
**5:40**
